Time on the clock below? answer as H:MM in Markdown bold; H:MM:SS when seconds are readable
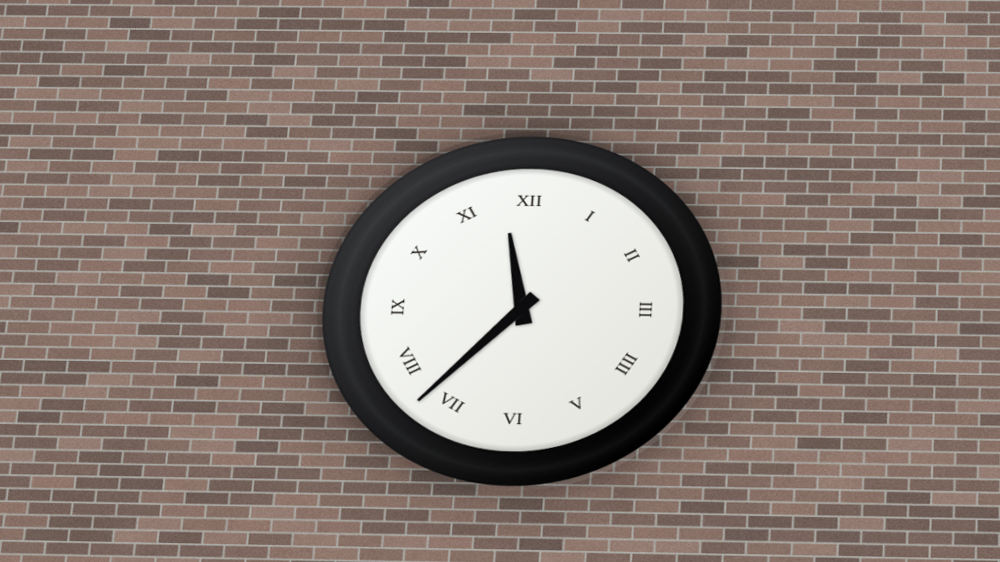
**11:37**
